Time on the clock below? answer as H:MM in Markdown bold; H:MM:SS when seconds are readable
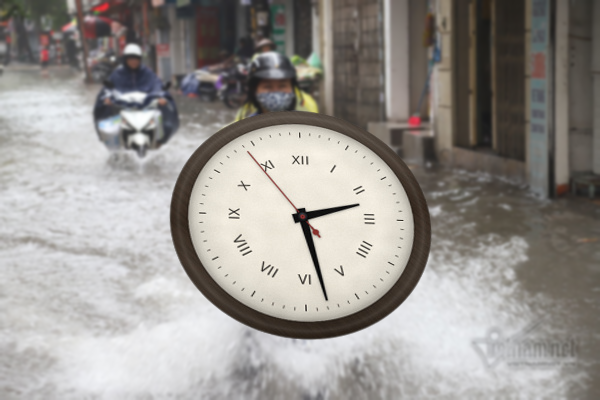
**2:27:54**
